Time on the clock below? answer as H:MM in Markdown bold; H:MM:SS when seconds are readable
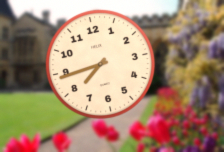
**7:44**
